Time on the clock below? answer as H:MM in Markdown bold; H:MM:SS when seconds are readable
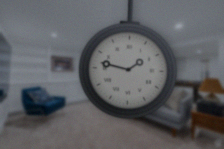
**1:47**
